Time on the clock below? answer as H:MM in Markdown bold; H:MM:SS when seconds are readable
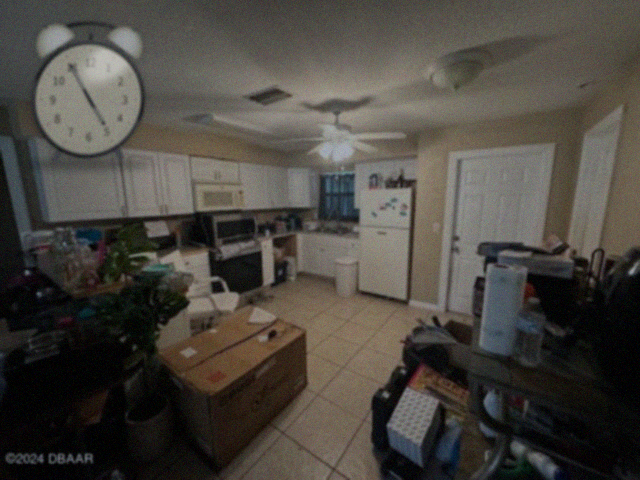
**4:55**
